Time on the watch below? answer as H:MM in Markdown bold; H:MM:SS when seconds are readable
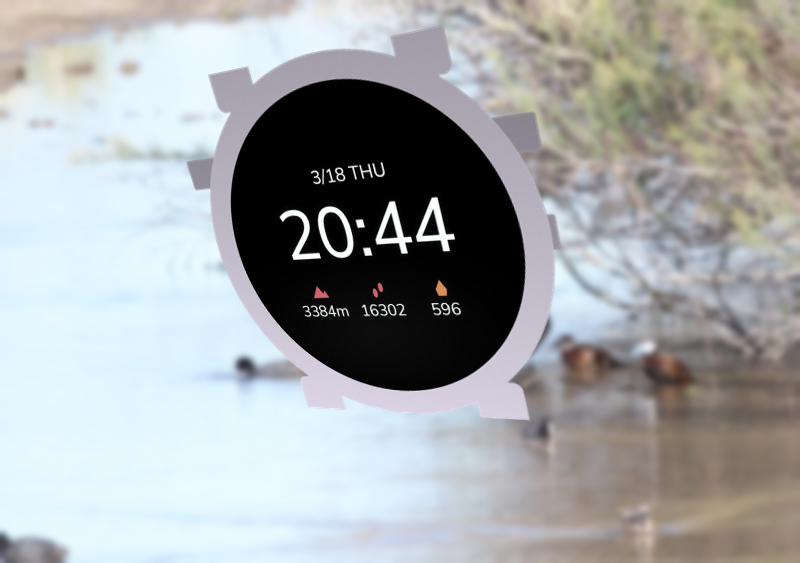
**20:44**
